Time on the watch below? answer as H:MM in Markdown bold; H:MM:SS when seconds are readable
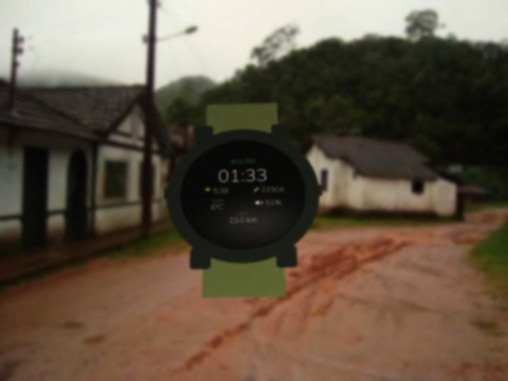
**1:33**
